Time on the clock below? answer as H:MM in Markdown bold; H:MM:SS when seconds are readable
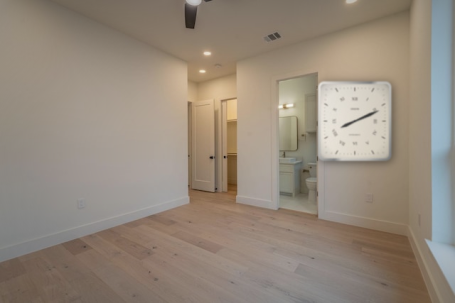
**8:11**
